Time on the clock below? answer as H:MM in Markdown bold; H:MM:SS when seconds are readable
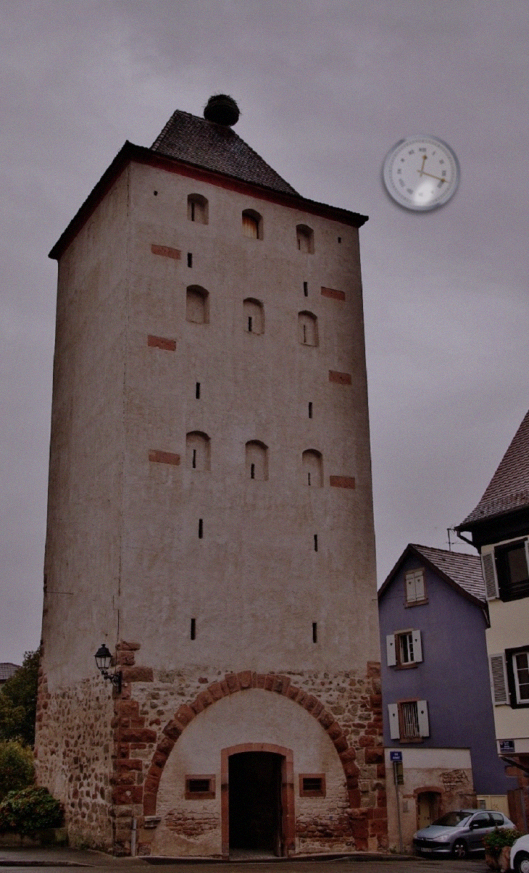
**12:18**
